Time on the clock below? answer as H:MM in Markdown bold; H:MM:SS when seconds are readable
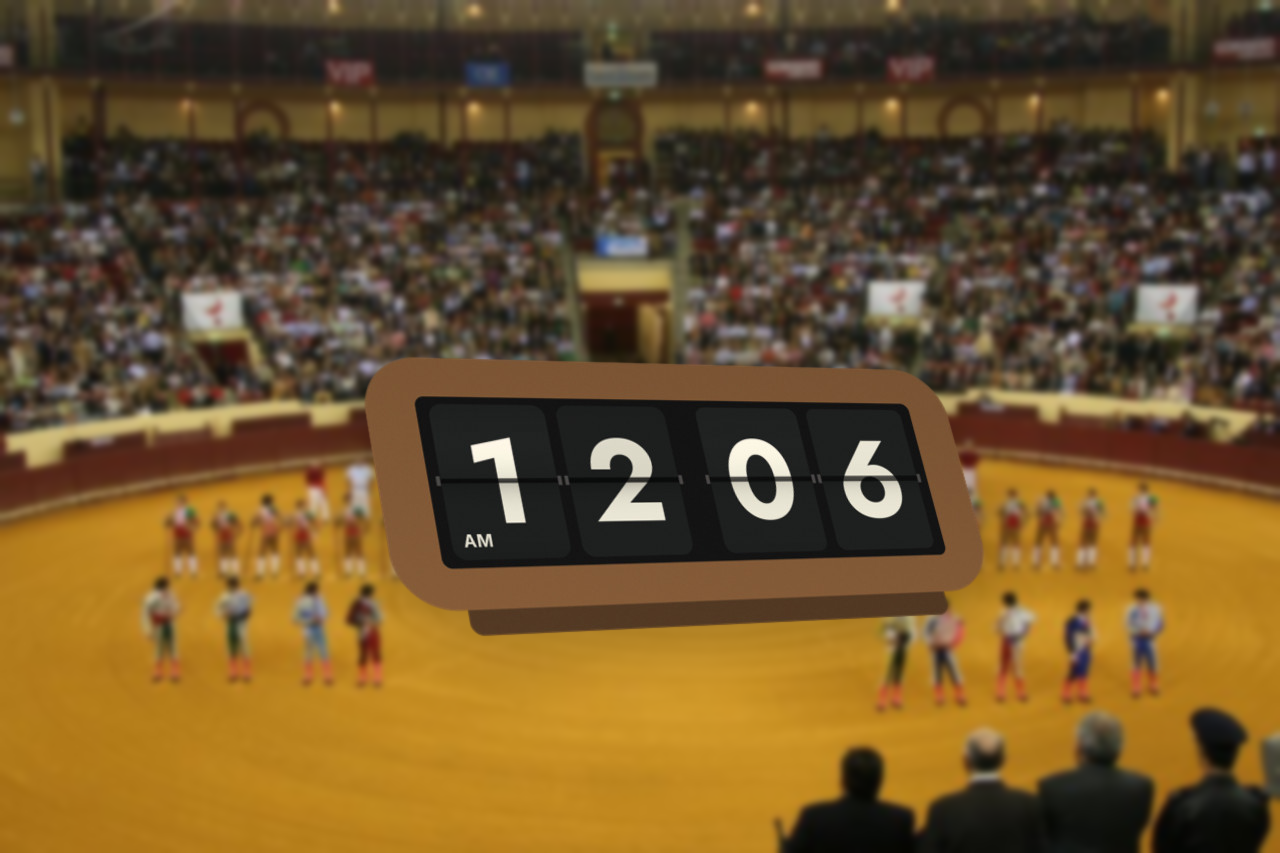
**12:06**
